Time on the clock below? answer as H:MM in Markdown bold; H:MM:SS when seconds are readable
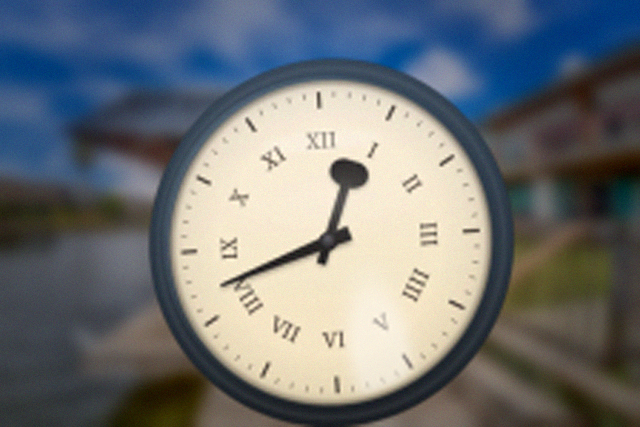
**12:42**
